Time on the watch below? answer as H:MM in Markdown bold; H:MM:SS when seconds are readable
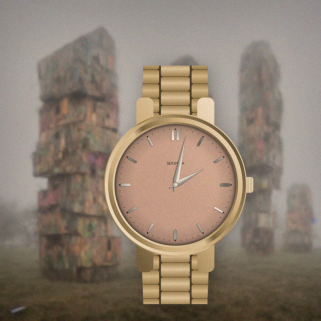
**2:02**
